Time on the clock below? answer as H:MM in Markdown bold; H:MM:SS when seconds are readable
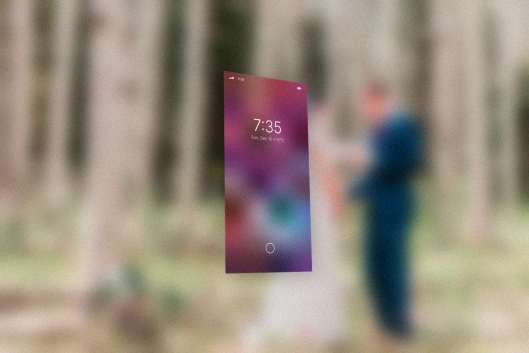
**7:35**
